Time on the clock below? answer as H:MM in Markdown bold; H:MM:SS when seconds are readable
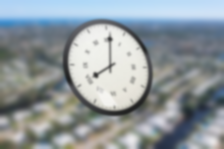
**8:01**
